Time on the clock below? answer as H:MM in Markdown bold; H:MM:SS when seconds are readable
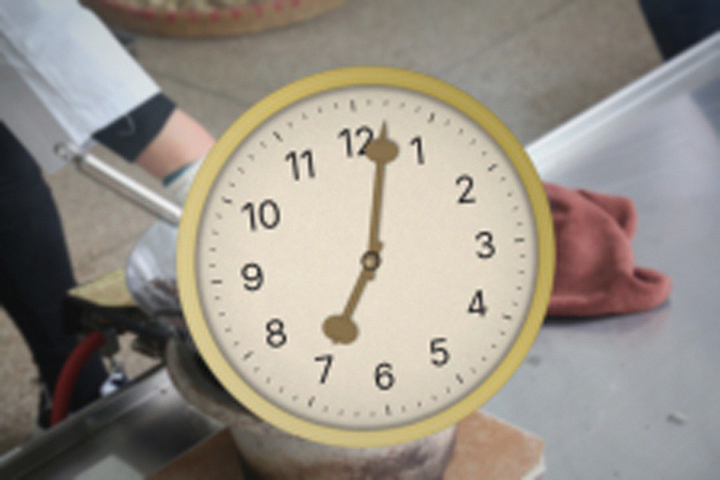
**7:02**
